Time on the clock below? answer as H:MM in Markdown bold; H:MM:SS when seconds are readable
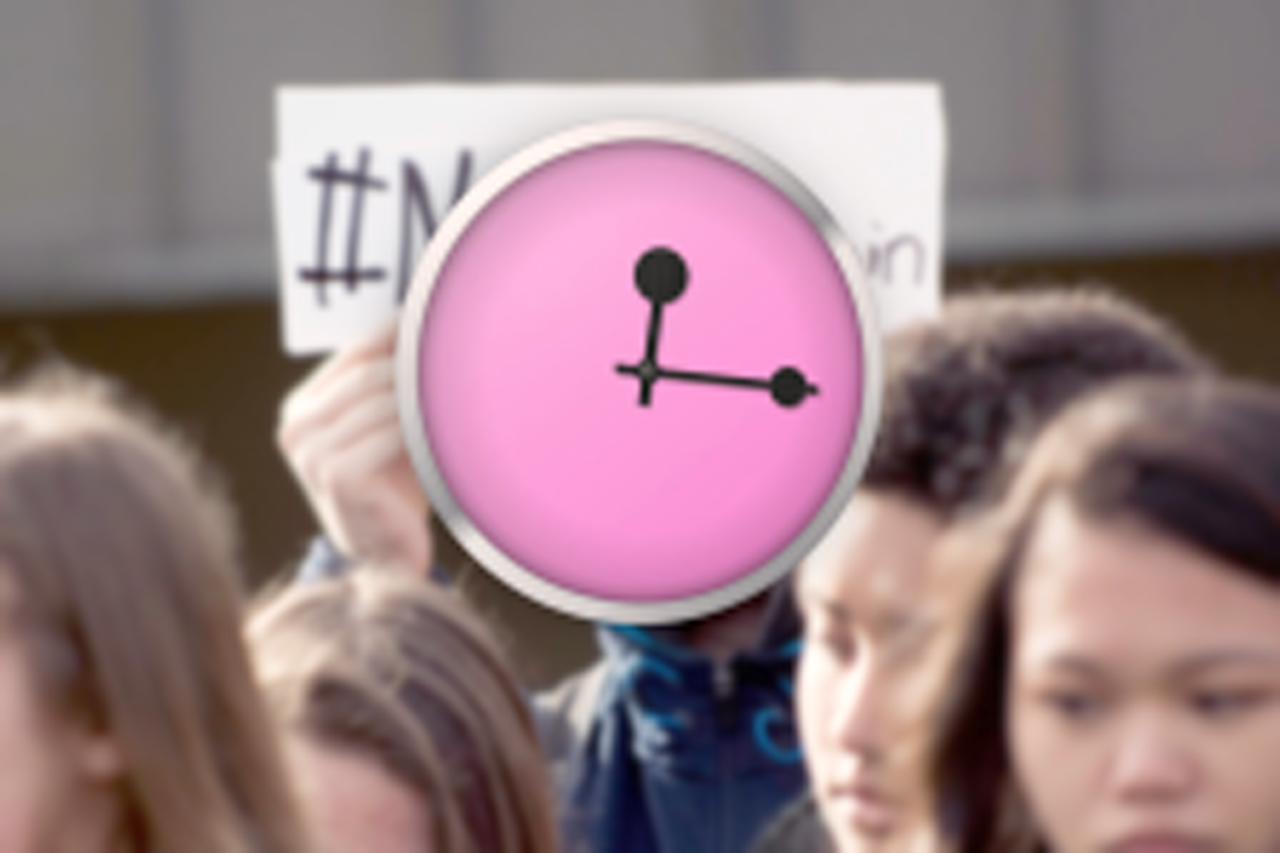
**12:16**
